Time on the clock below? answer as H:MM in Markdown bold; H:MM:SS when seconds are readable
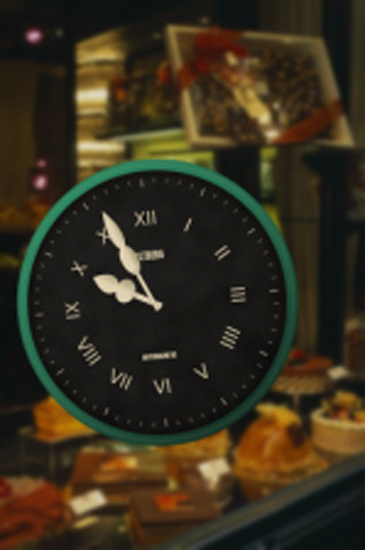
**9:56**
